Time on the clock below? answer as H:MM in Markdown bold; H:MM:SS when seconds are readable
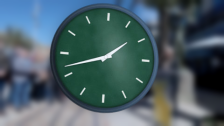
**1:42**
